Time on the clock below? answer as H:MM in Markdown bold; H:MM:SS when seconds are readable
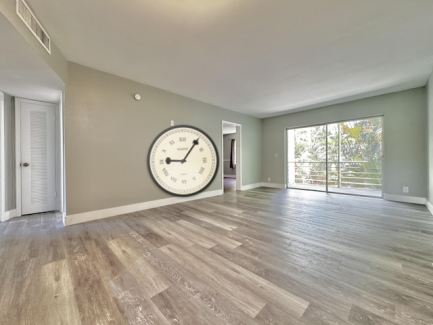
**9:06**
